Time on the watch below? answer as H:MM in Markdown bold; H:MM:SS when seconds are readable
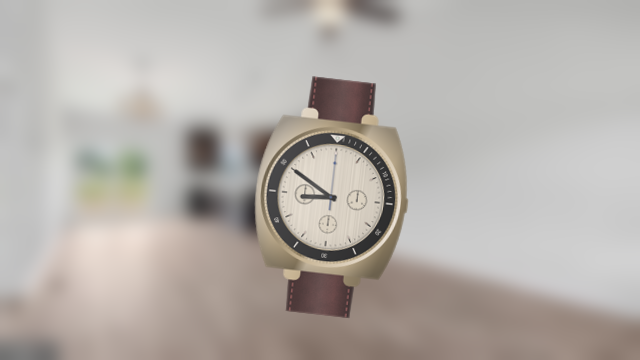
**8:50**
